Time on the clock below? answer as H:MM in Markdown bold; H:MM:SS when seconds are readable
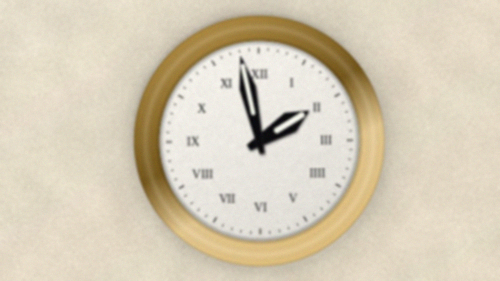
**1:58**
